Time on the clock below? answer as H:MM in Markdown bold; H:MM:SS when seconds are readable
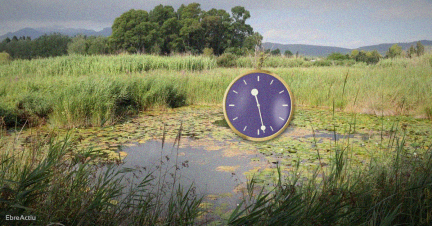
**11:28**
